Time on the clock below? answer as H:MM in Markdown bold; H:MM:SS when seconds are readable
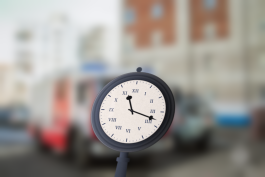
**11:18**
